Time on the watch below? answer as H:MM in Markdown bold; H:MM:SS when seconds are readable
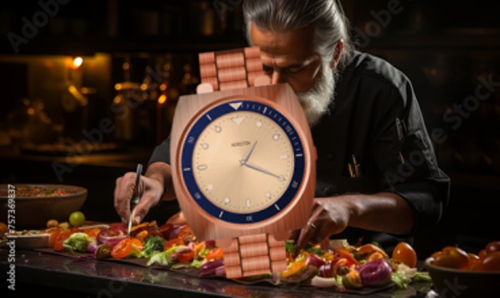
**1:20**
